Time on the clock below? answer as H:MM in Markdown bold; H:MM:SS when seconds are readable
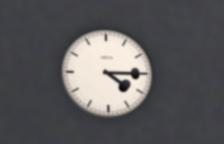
**4:15**
